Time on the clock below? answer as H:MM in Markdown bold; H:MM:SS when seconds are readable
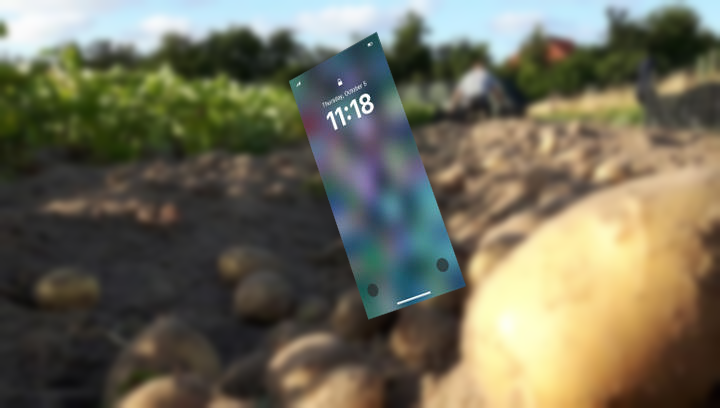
**11:18**
